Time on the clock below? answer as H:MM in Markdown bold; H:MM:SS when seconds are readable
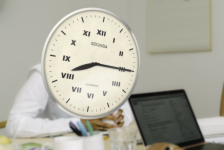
**8:15**
